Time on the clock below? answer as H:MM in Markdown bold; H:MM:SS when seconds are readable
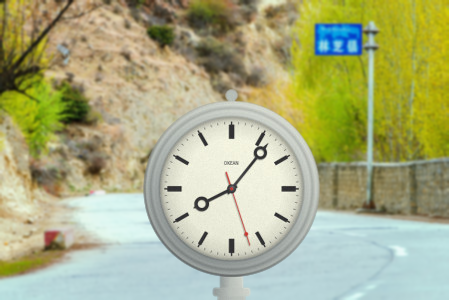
**8:06:27**
